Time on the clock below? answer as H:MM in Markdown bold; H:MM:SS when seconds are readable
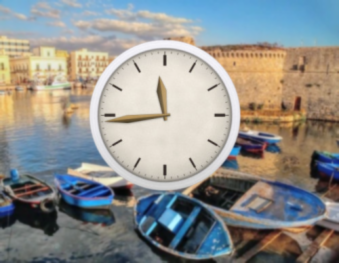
**11:44**
